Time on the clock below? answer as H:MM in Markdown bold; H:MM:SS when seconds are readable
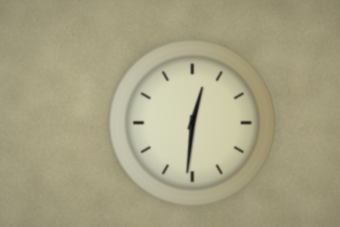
**12:31**
